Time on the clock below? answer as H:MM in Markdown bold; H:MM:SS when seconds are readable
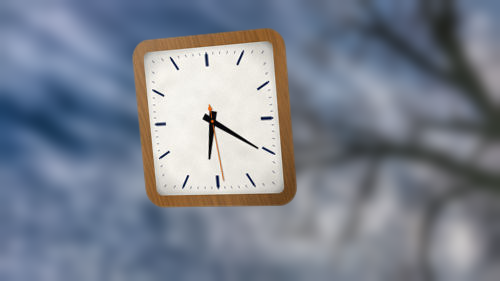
**6:20:29**
